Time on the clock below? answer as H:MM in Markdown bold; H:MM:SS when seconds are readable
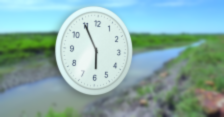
**5:55**
